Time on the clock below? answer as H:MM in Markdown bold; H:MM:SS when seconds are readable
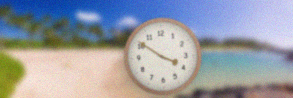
**3:51**
